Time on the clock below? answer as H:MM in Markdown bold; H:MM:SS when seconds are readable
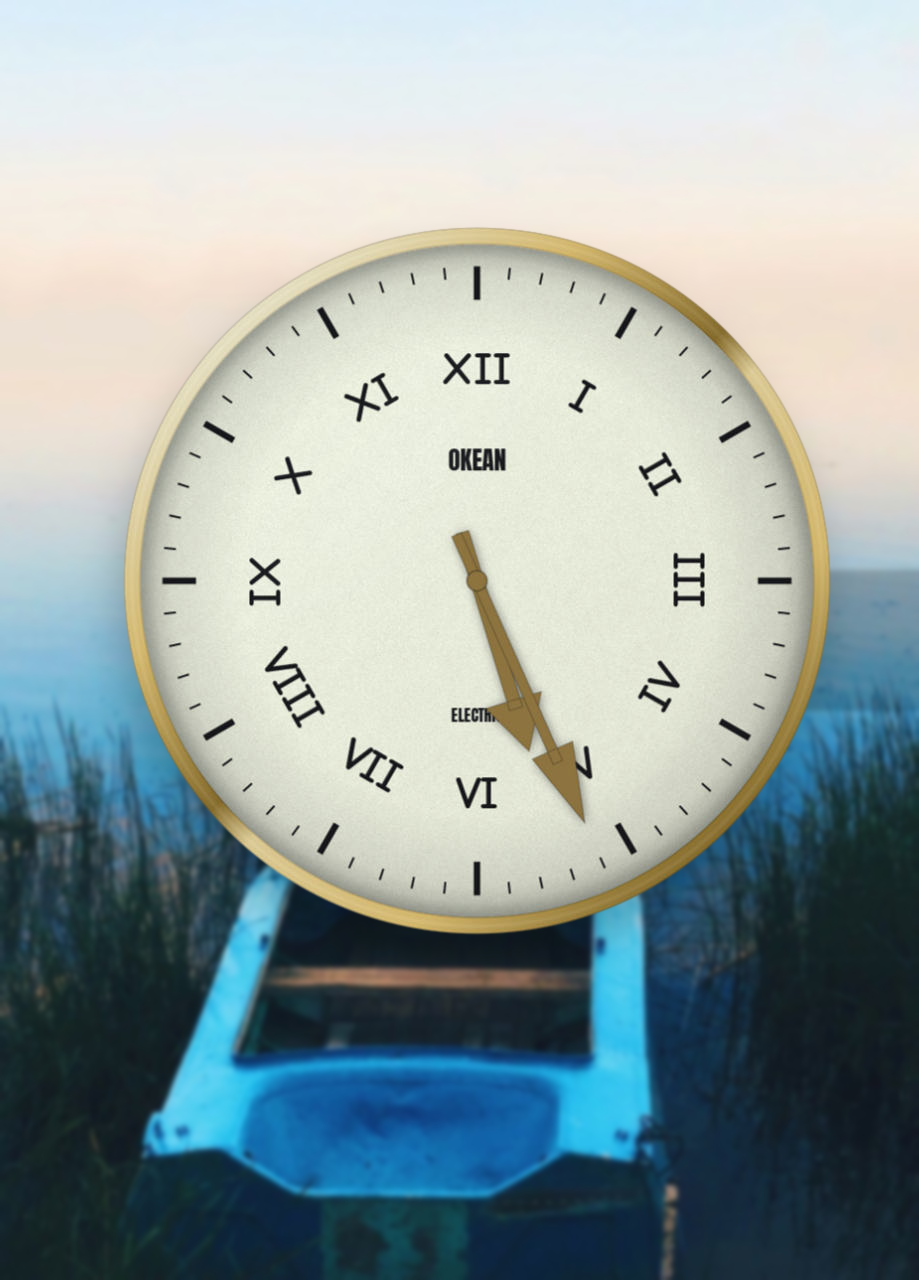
**5:26**
